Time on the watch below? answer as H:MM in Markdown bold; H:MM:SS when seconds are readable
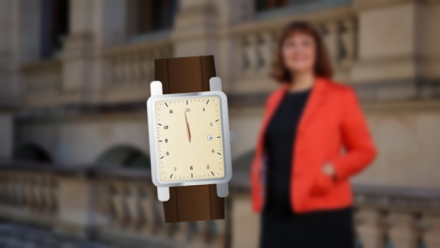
**11:59**
